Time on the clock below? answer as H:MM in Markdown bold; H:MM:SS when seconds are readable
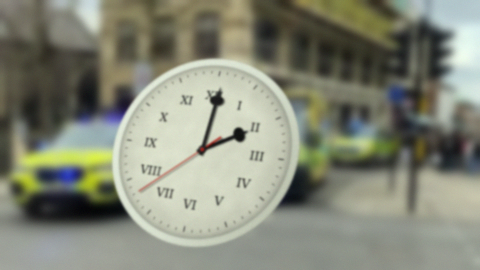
**2:00:38**
